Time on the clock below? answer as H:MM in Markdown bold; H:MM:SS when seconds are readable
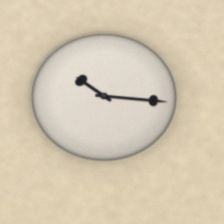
**10:16**
